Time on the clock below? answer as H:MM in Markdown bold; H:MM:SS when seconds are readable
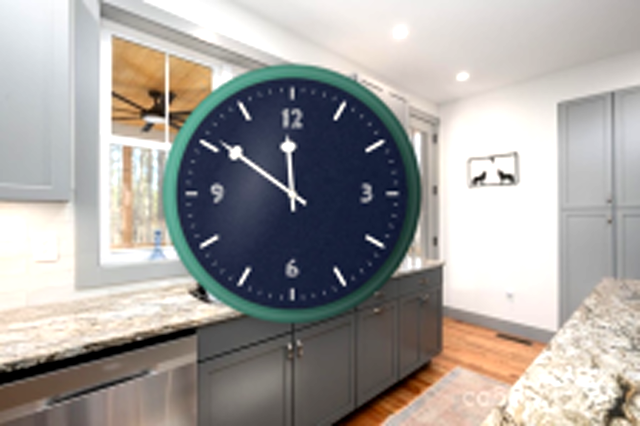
**11:51**
